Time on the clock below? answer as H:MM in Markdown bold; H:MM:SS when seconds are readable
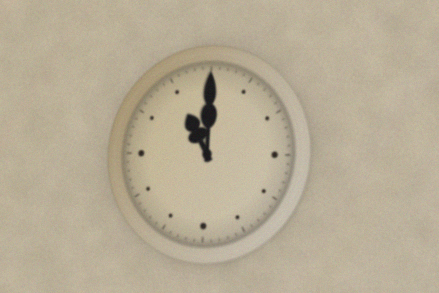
**11:00**
